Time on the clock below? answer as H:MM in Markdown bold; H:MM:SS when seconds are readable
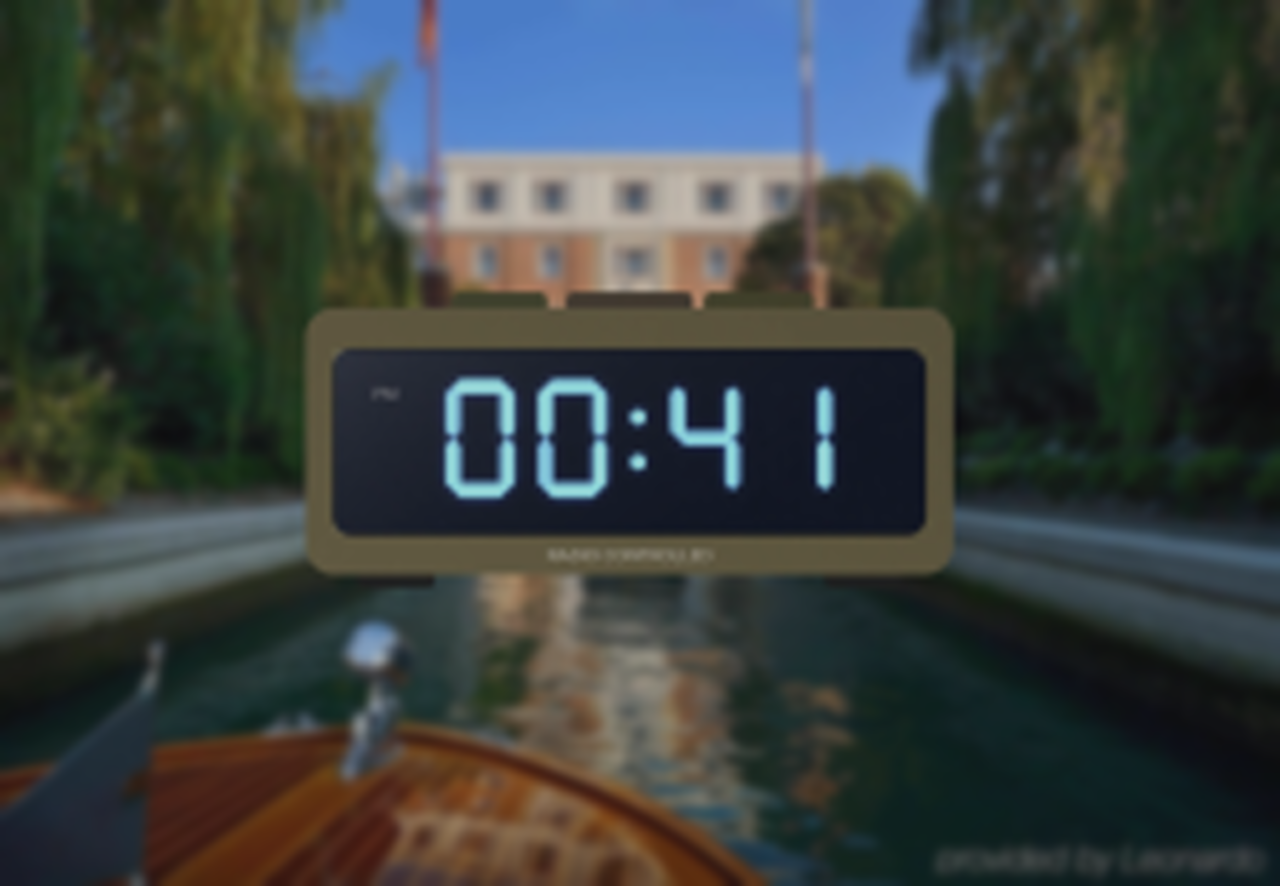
**0:41**
